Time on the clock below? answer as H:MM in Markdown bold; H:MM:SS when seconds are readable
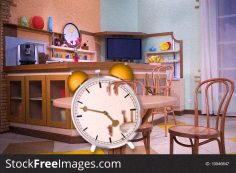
**4:48**
